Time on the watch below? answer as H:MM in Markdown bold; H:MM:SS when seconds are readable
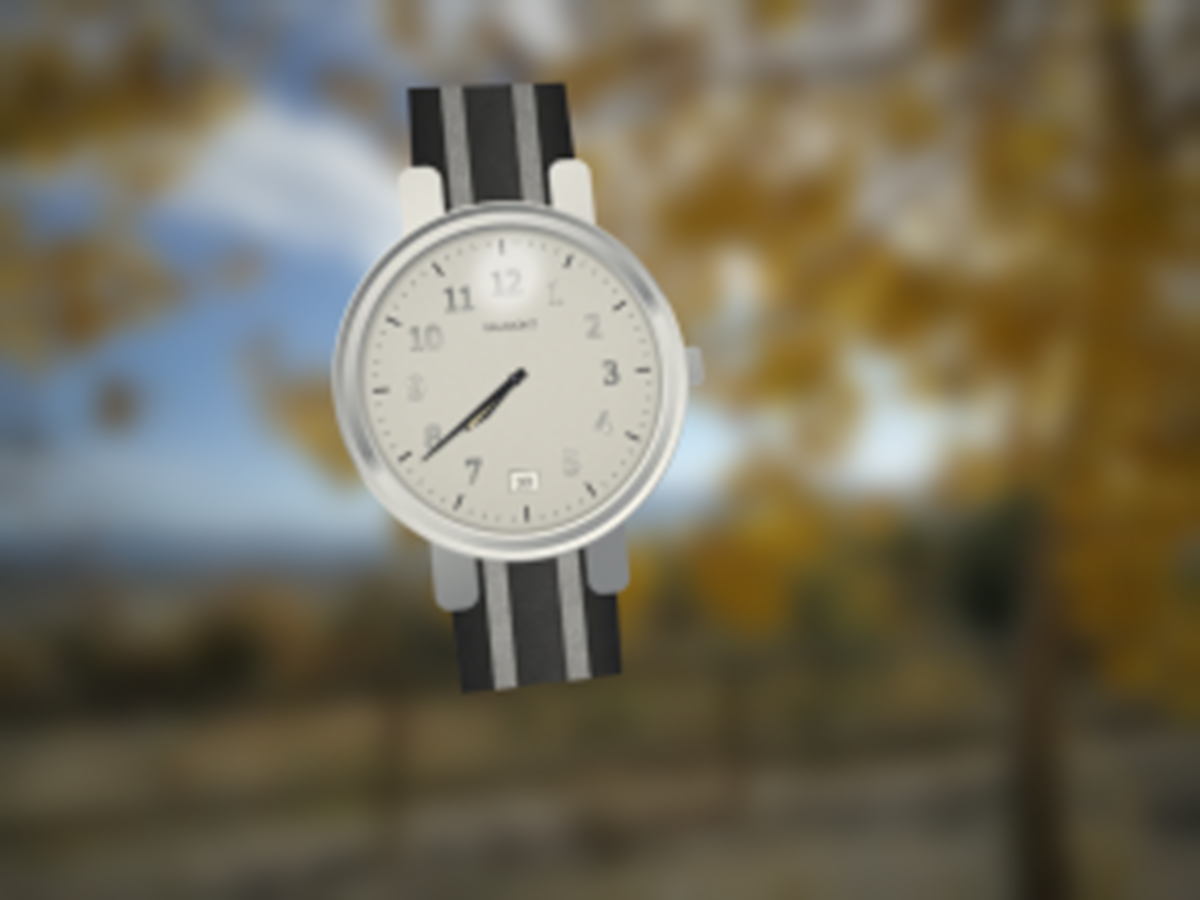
**7:39**
